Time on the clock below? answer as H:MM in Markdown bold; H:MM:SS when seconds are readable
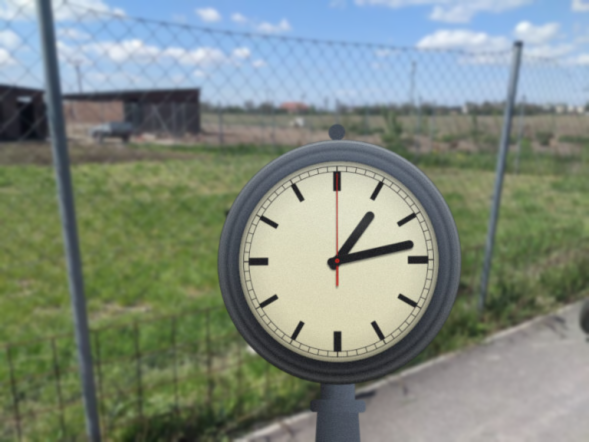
**1:13:00**
